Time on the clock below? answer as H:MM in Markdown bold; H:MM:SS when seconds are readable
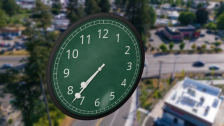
**7:37**
